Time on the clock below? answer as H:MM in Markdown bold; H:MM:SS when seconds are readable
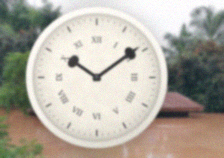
**10:09**
